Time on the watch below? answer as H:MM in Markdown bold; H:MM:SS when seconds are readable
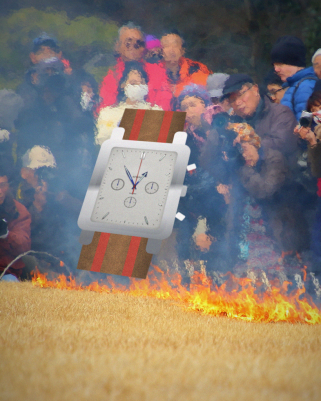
**12:54**
